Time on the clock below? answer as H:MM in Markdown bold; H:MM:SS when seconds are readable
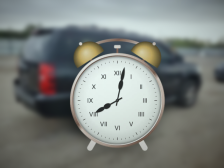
**8:02**
